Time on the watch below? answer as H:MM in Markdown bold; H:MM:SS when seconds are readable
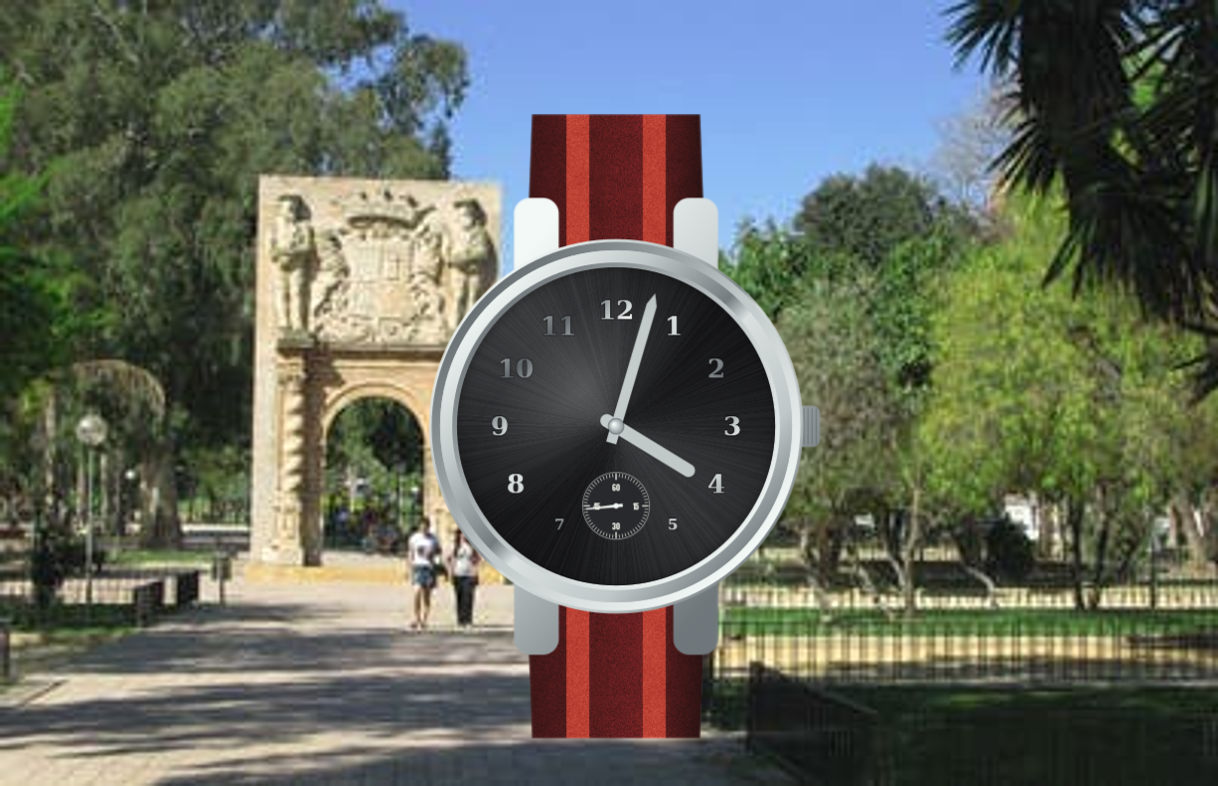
**4:02:44**
